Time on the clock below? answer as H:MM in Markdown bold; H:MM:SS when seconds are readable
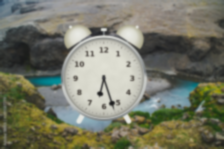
**6:27**
